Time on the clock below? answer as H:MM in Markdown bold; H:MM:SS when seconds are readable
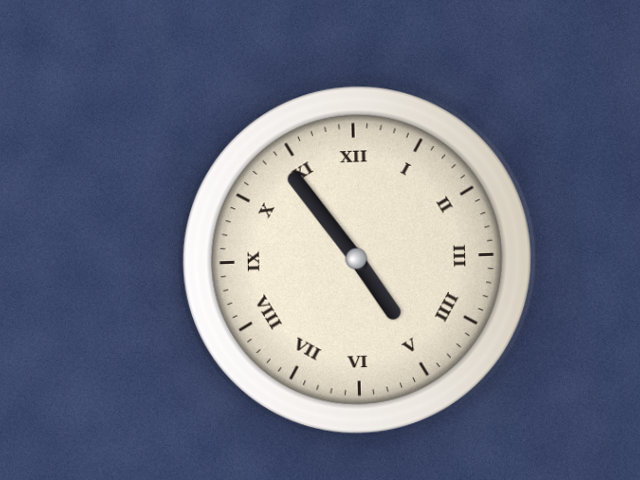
**4:54**
